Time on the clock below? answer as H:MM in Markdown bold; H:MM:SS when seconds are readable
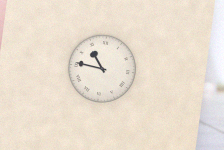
**10:46**
